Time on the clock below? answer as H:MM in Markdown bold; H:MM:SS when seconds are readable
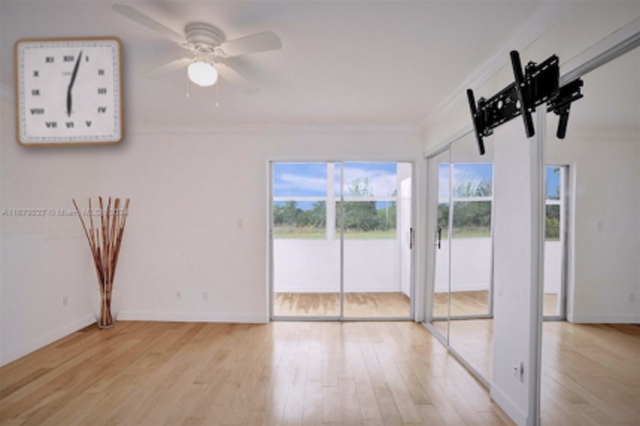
**6:03**
